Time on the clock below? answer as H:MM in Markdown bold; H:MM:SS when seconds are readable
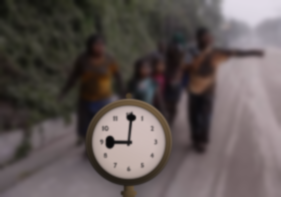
**9:01**
